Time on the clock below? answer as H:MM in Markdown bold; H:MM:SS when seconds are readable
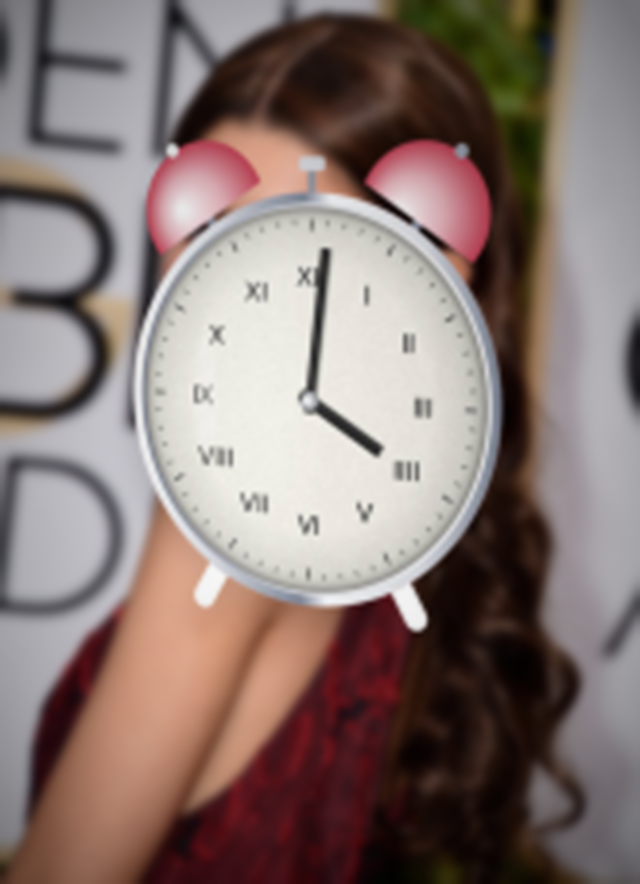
**4:01**
